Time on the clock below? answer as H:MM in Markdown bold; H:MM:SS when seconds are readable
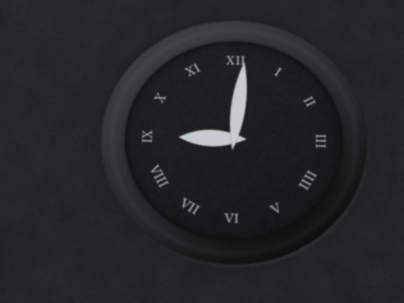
**9:01**
